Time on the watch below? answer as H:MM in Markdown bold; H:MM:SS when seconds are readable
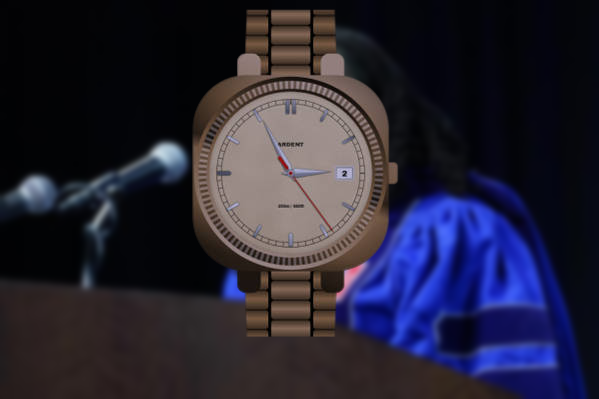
**2:55:24**
